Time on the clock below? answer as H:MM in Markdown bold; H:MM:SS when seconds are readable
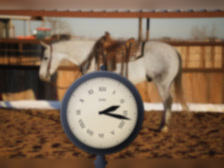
**2:17**
